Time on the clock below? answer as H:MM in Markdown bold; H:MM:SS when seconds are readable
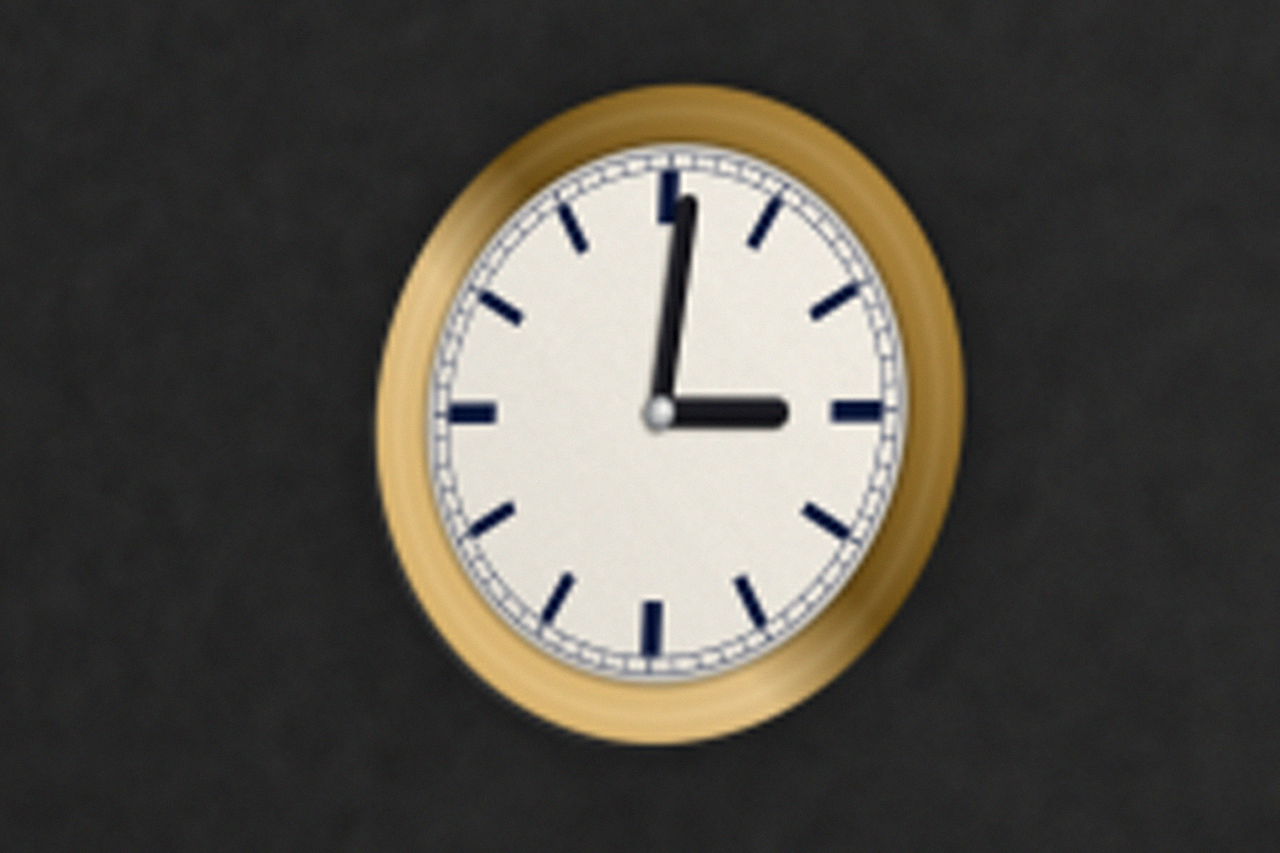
**3:01**
